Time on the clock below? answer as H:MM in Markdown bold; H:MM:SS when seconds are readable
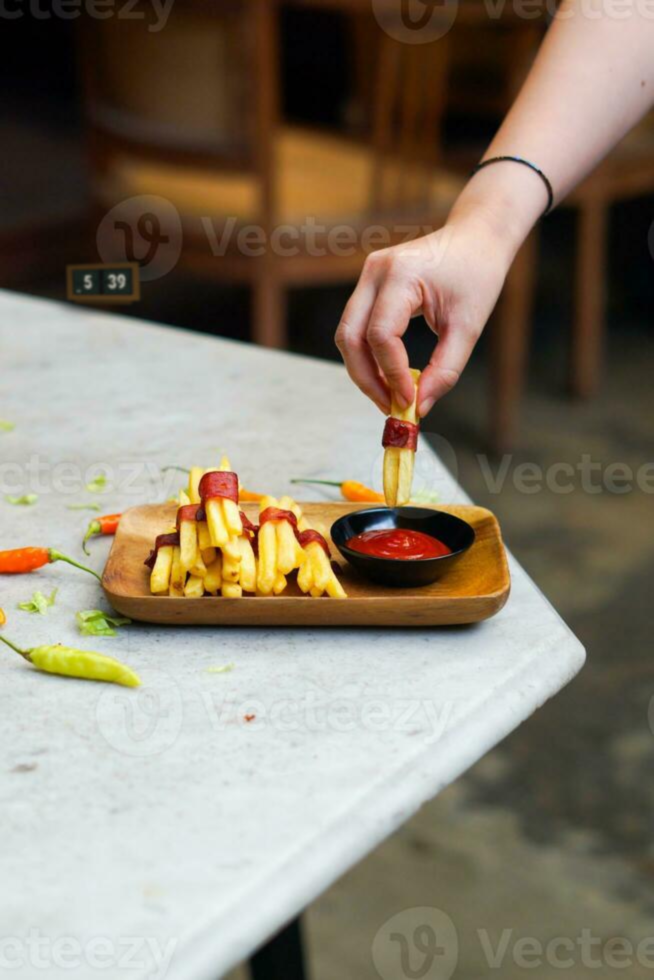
**5:39**
